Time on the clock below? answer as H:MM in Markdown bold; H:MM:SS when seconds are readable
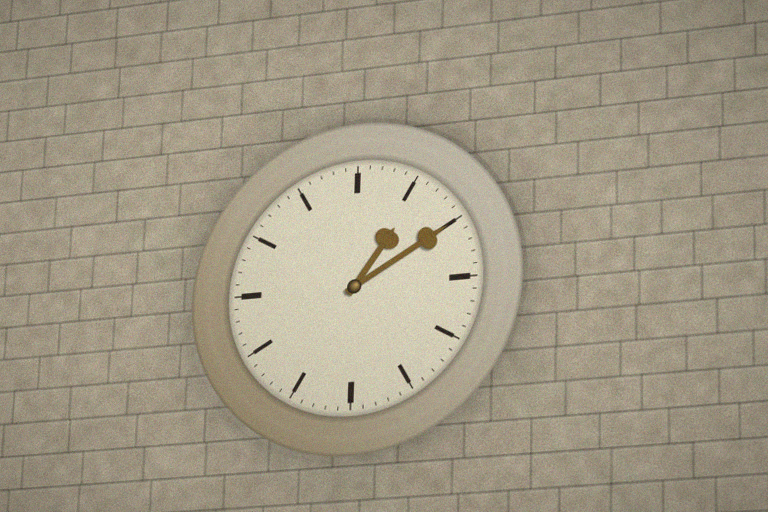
**1:10**
